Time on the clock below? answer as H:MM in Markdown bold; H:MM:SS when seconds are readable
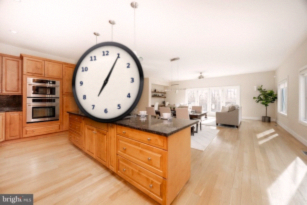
**7:05**
